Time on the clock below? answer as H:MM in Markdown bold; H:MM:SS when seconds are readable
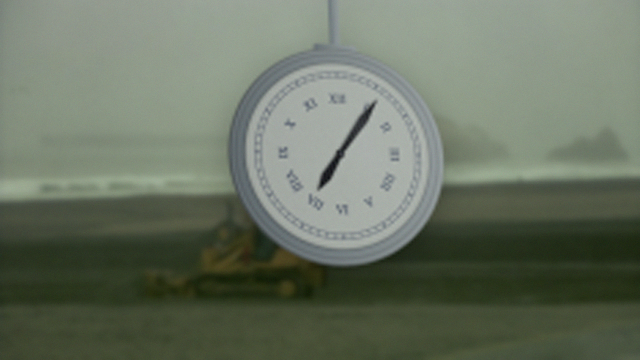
**7:06**
